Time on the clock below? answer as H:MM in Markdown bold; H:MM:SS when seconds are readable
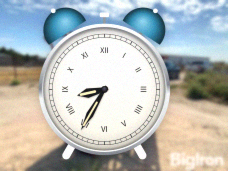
**8:35**
